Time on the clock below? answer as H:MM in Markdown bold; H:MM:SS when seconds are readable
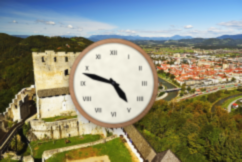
**4:48**
